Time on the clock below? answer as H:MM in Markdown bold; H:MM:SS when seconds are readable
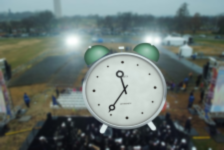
**11:36**
